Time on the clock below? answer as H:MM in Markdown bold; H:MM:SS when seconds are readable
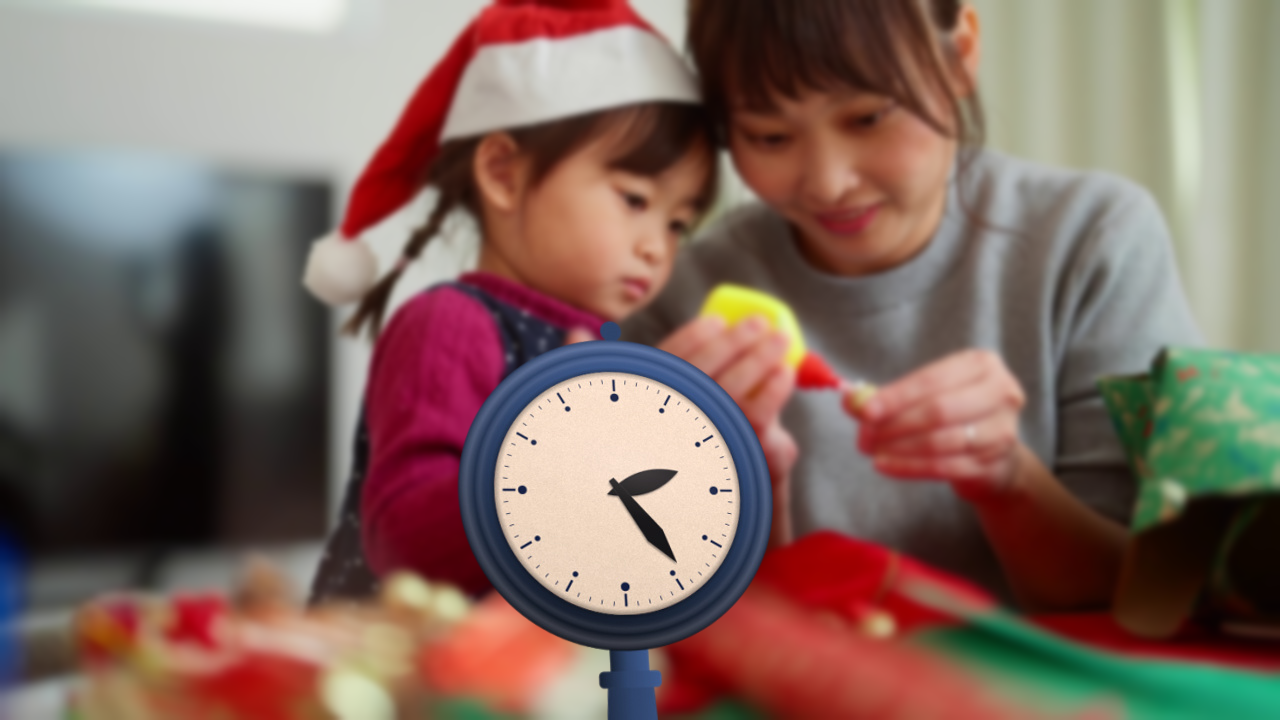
**2:24**
